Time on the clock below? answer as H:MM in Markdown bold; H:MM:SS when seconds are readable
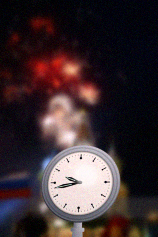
**9:43**
